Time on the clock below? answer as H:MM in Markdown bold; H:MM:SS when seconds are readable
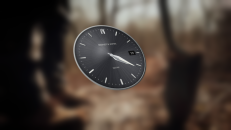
**4:21**
